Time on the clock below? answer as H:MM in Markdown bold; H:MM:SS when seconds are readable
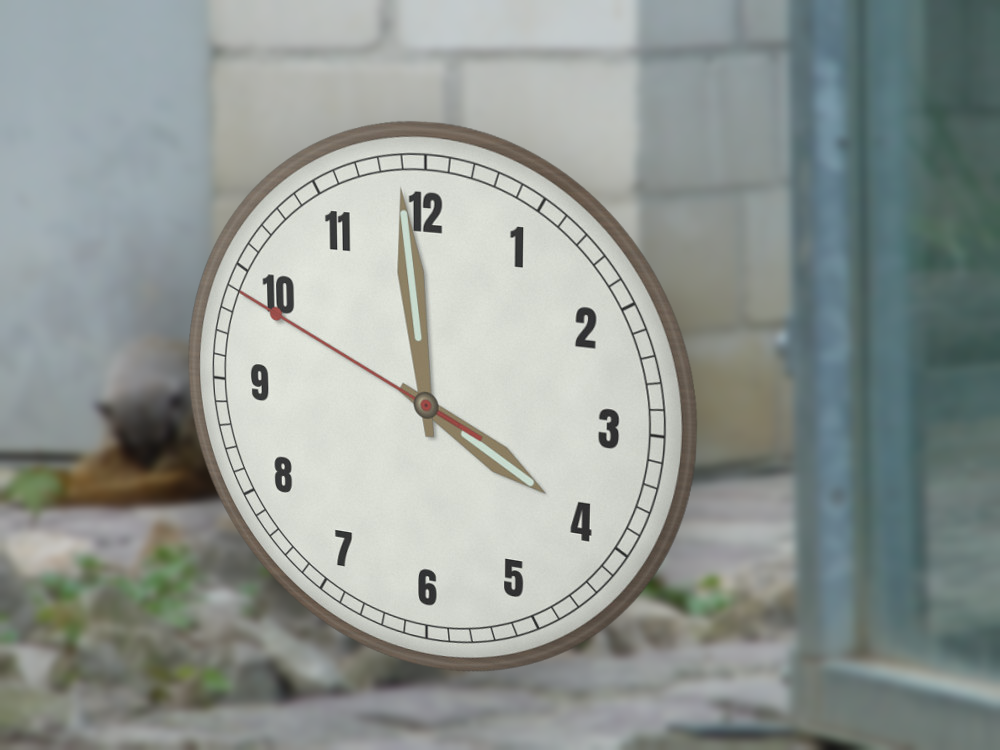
**3:58:49**
